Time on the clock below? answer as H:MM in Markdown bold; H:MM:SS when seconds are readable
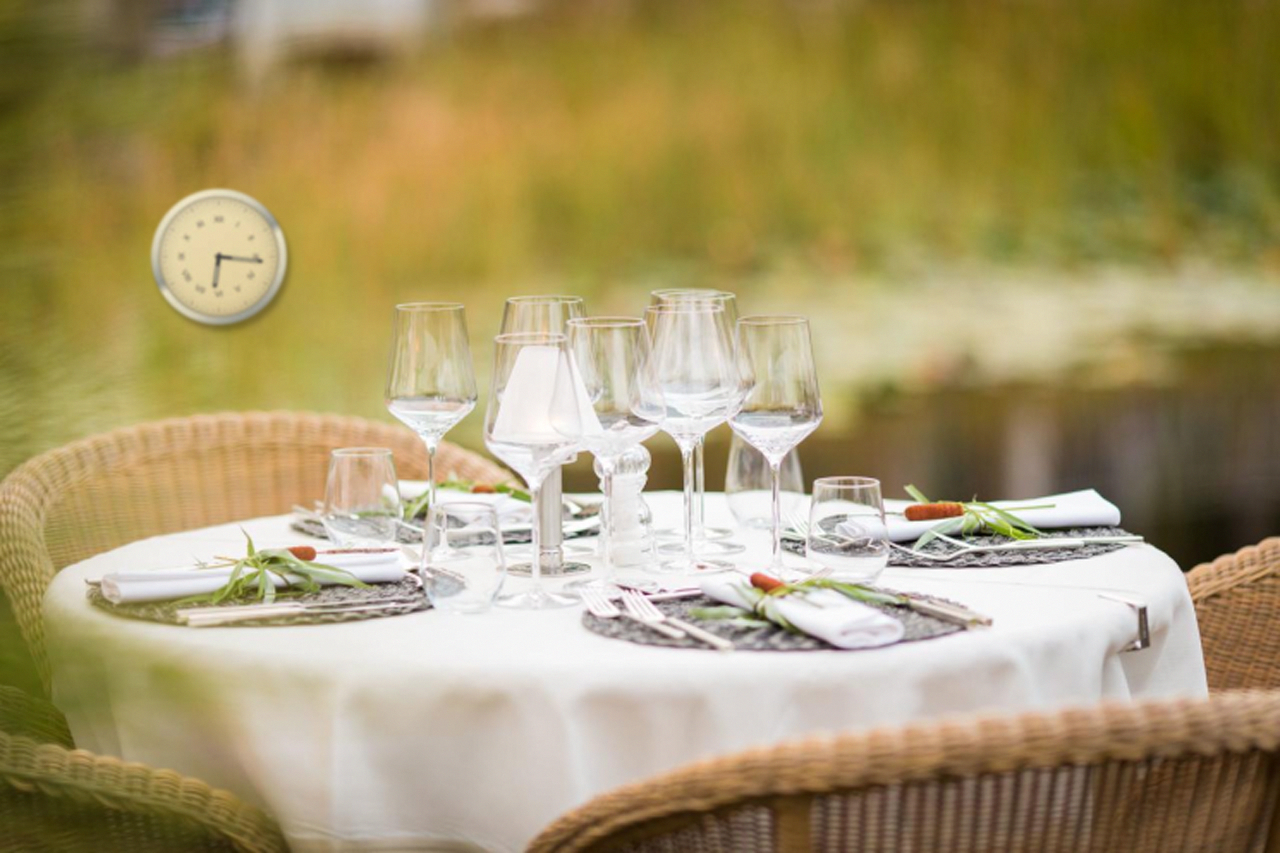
**6:16**
